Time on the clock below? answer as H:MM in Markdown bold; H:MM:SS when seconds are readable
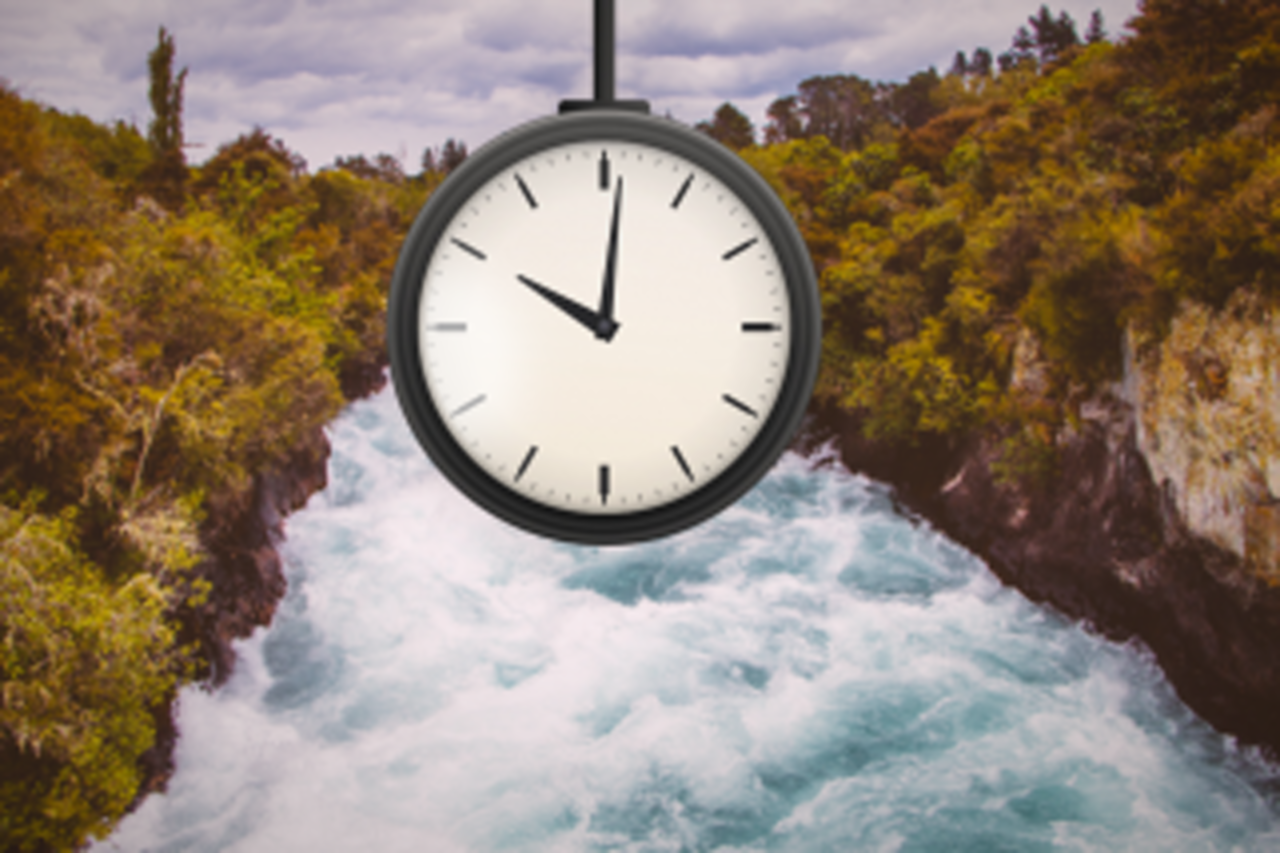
**10:01**
